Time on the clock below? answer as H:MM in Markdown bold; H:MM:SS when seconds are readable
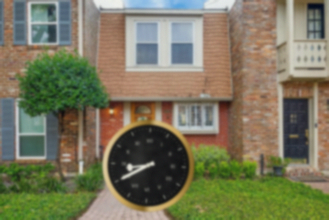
**8:40**
